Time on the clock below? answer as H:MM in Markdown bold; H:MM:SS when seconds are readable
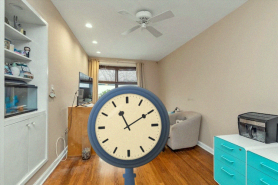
**11:10**
